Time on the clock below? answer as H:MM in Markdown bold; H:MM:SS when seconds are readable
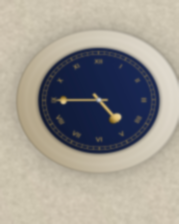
**4:45**
